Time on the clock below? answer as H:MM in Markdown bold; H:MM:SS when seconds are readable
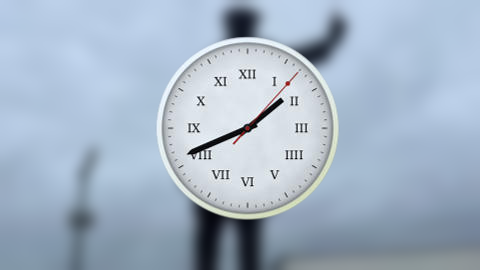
**1:41:07**
